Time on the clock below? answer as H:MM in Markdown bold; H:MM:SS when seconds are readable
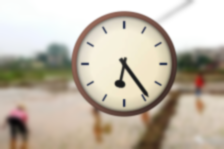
**6:24**
